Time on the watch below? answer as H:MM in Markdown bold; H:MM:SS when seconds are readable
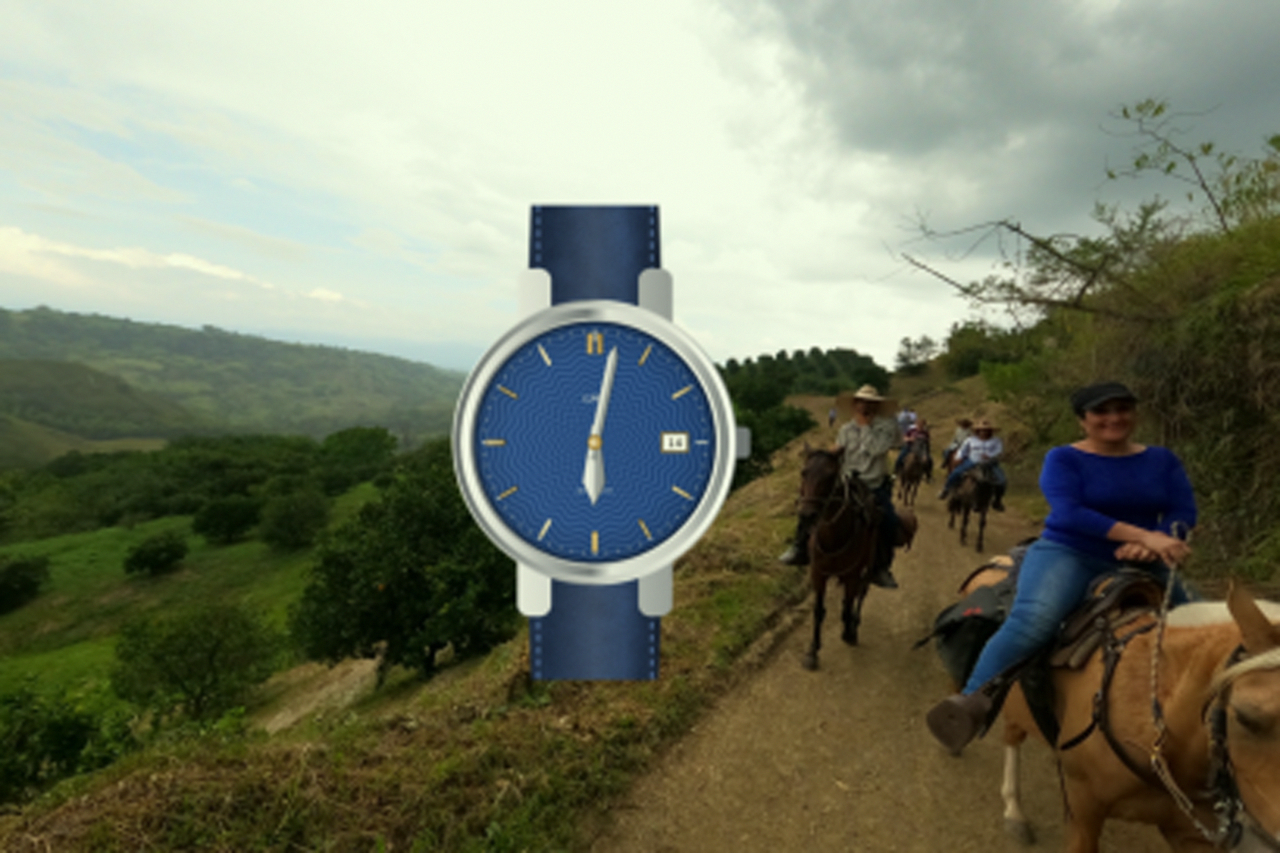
**6:02**
